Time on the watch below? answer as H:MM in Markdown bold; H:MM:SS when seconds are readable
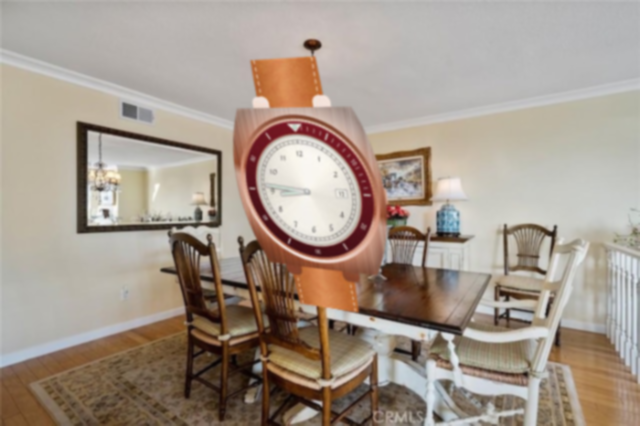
**8:46**
